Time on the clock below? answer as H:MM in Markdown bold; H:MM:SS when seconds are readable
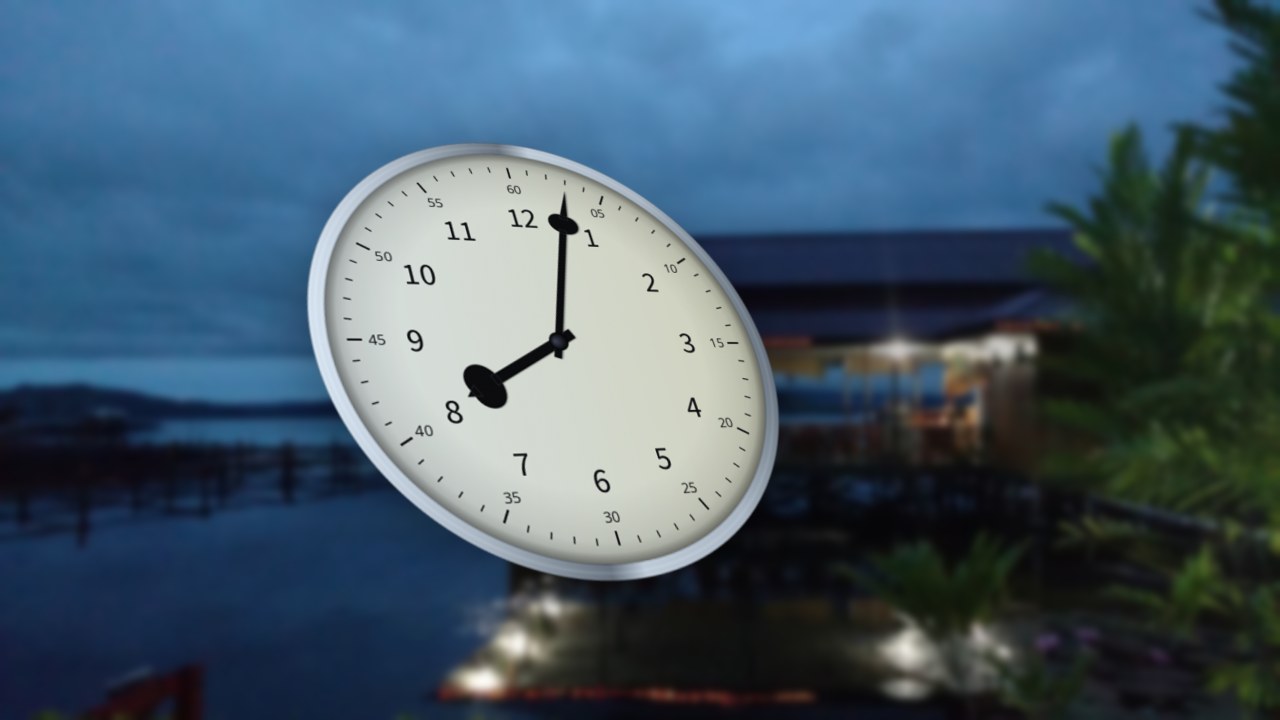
**8:03**
